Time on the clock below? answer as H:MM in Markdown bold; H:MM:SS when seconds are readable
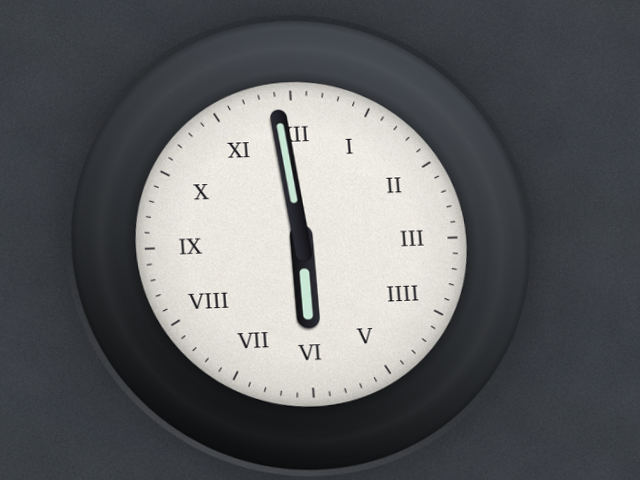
**5:59**
